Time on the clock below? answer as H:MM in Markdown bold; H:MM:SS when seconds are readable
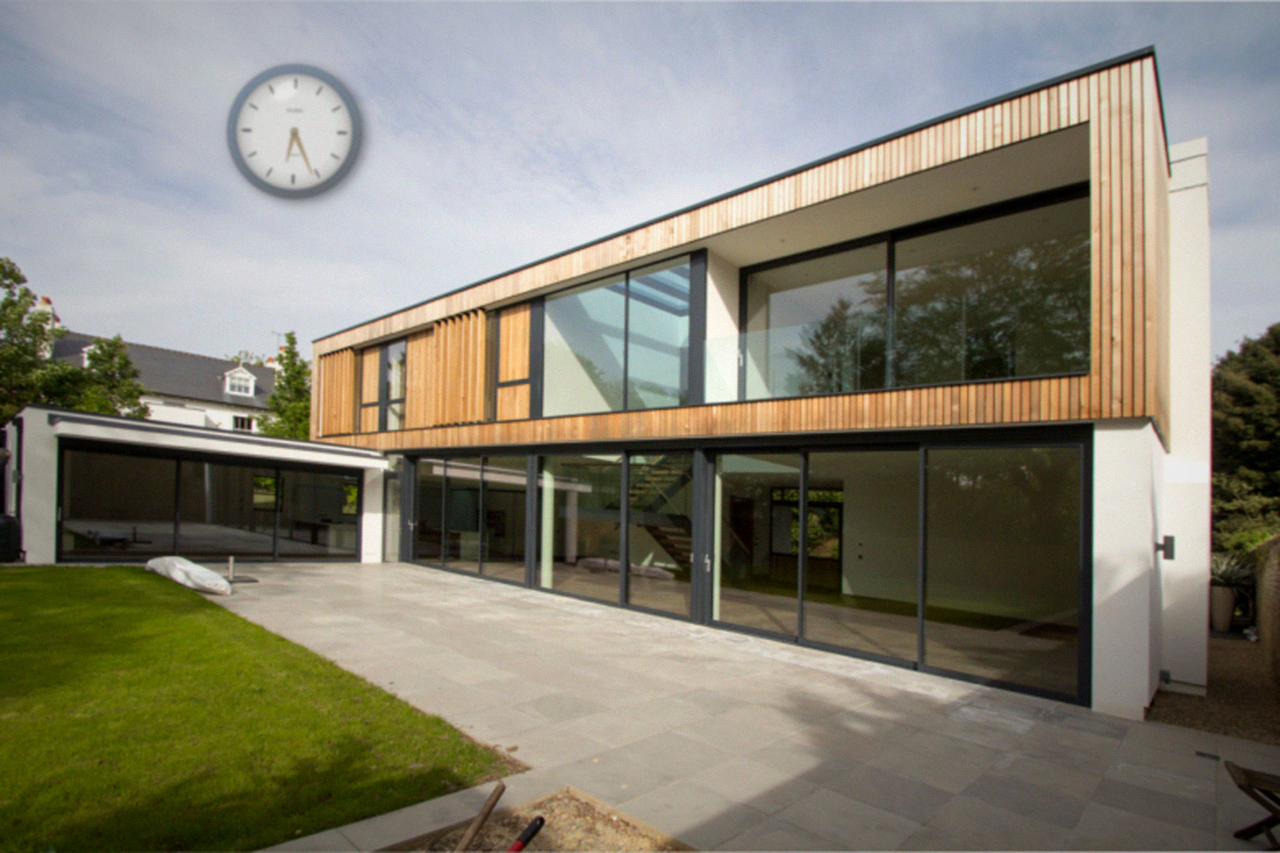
**6:26**
